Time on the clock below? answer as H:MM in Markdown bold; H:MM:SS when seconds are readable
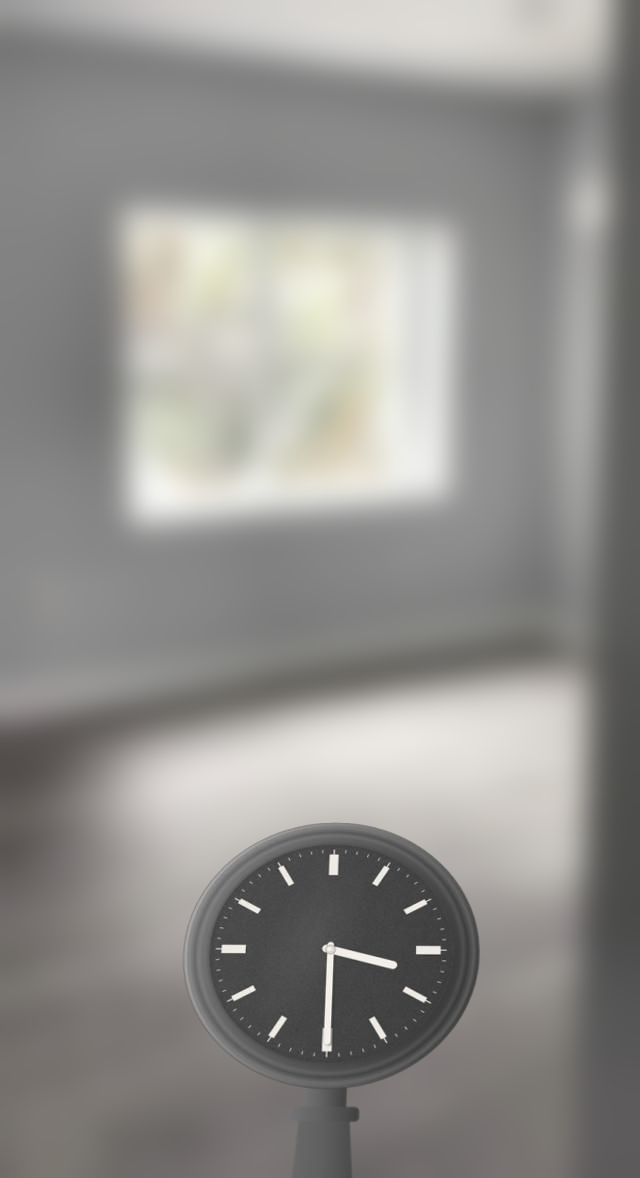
**3:30**
